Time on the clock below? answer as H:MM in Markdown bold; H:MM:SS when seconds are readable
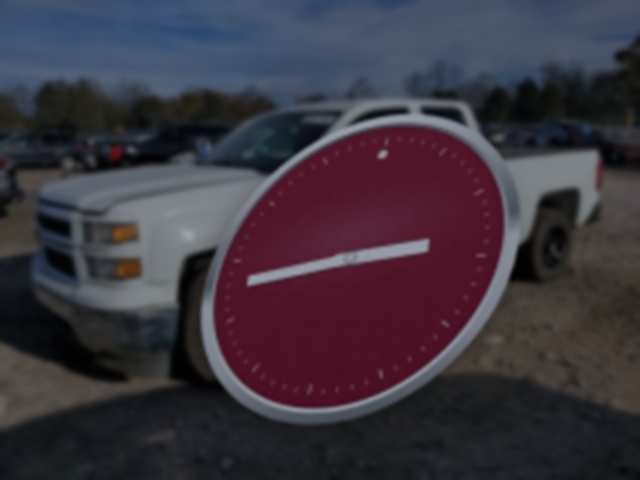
**2:43**
